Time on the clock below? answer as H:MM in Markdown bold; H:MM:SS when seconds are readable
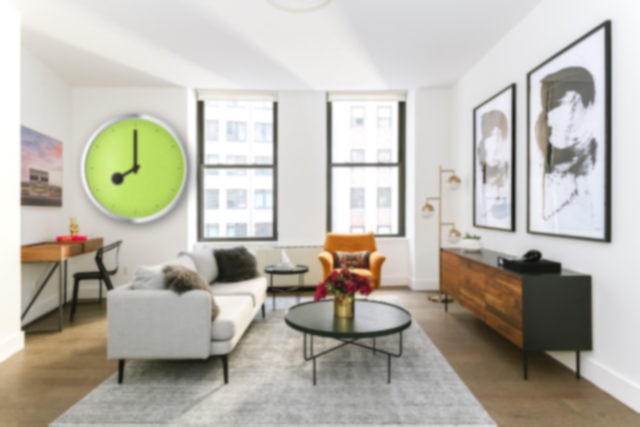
**8:00**
